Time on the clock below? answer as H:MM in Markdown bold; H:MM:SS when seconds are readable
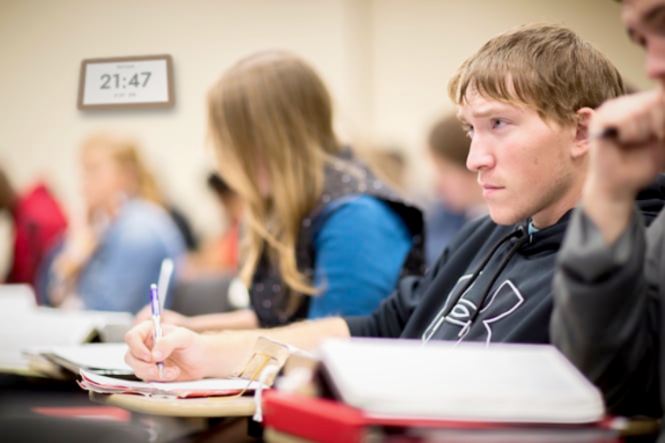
**21:47**
